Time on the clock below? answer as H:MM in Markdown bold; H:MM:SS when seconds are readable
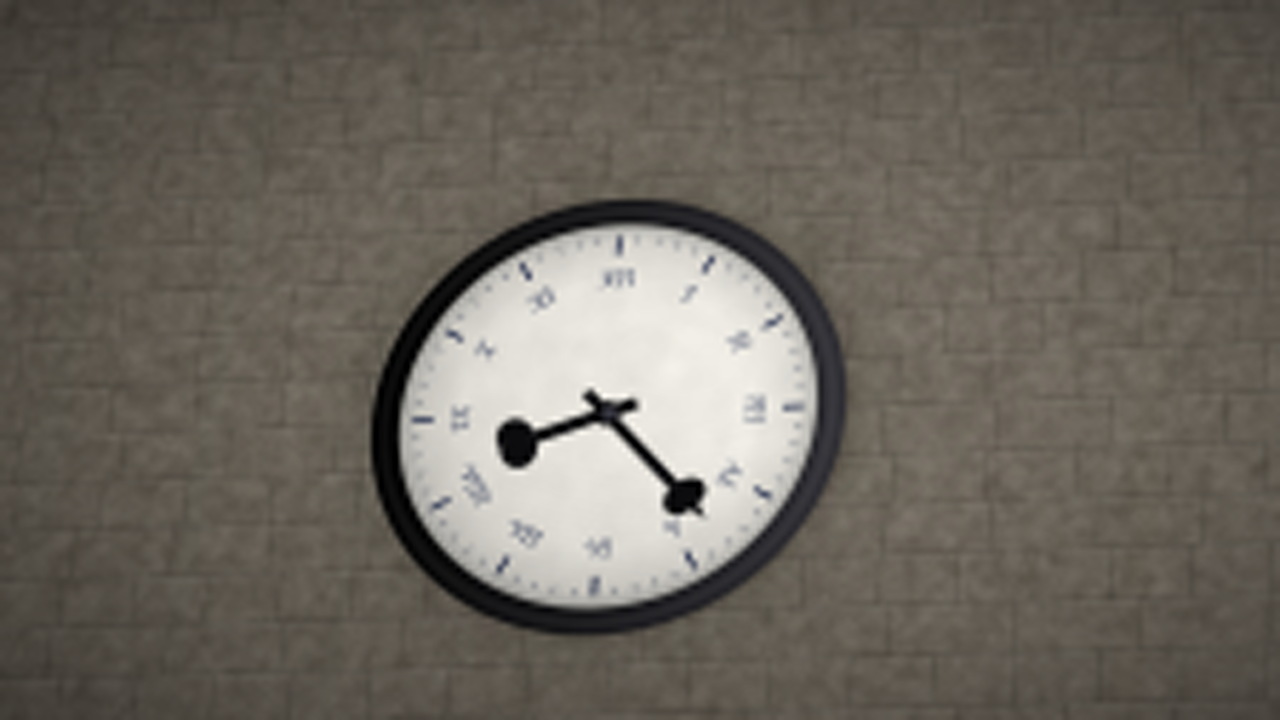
**8:23**
